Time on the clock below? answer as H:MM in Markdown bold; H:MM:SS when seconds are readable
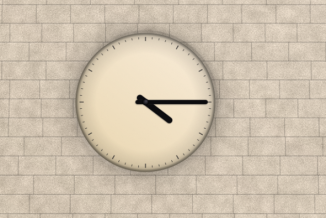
**4:15**
